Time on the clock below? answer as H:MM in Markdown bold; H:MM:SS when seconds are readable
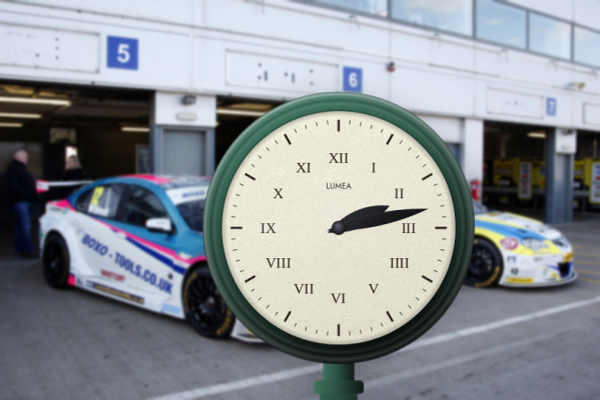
**2:13**
